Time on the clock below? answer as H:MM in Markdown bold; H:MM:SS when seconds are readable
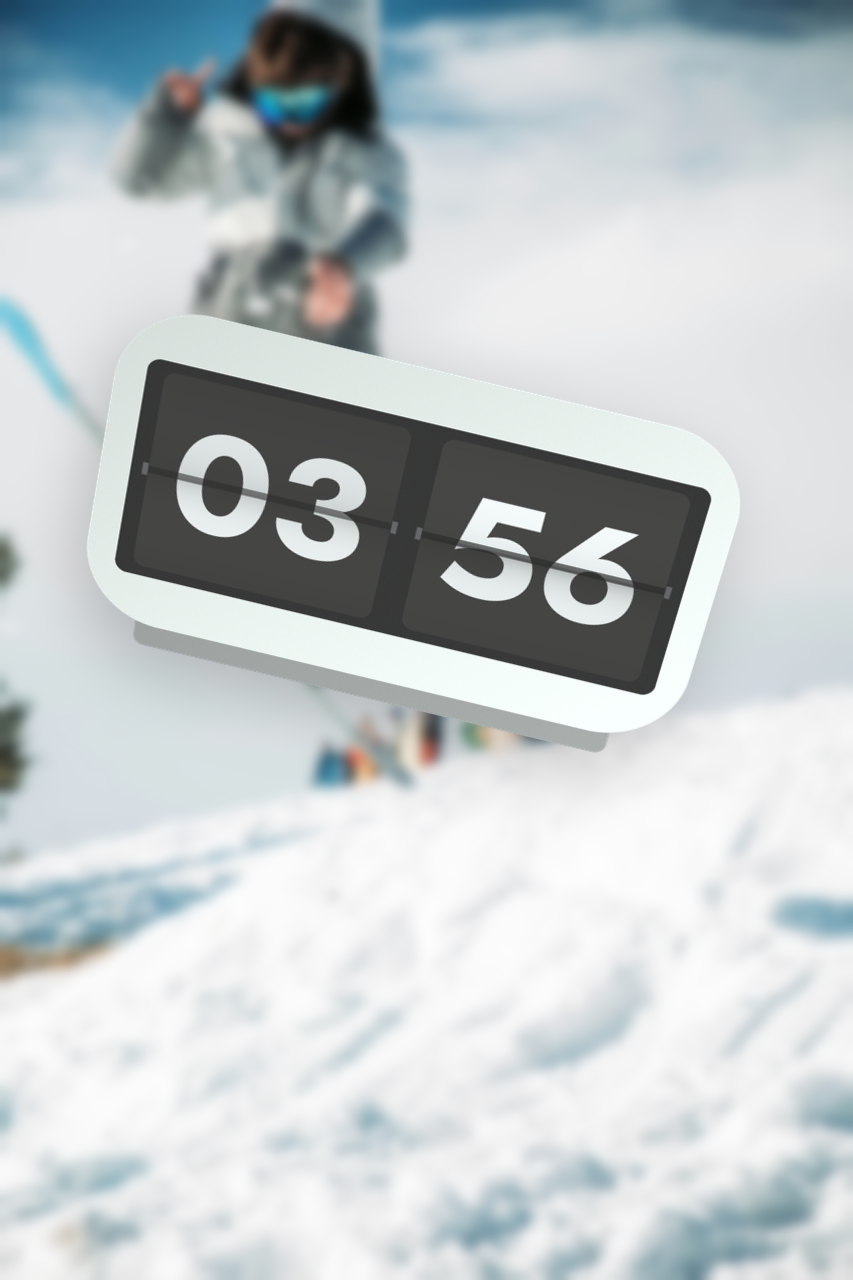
**3:56**
